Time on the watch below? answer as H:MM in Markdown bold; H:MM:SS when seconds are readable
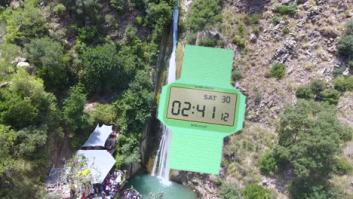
**2:41:12**
